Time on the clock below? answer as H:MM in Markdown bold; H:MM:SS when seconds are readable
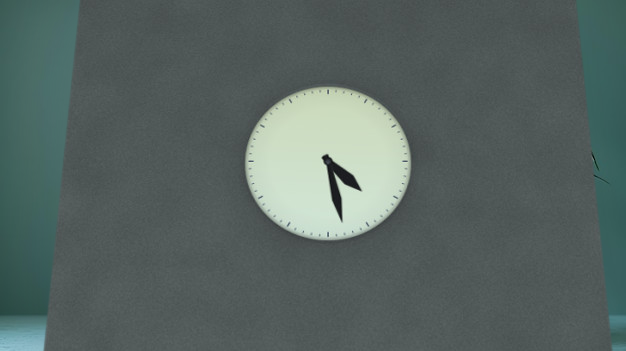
**4:28**
